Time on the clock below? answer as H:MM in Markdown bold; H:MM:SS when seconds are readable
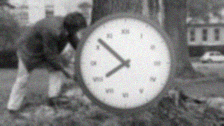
**7:52**
